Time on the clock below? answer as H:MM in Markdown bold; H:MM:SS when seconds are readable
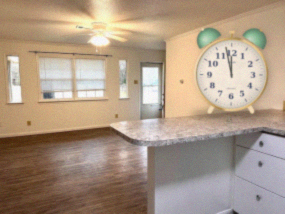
**11:58**
